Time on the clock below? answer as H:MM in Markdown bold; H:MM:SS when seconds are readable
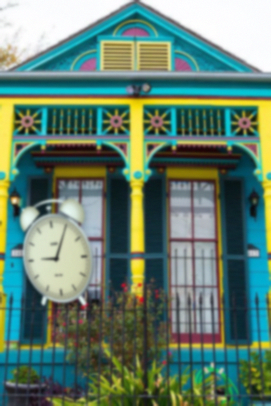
**9:05**
